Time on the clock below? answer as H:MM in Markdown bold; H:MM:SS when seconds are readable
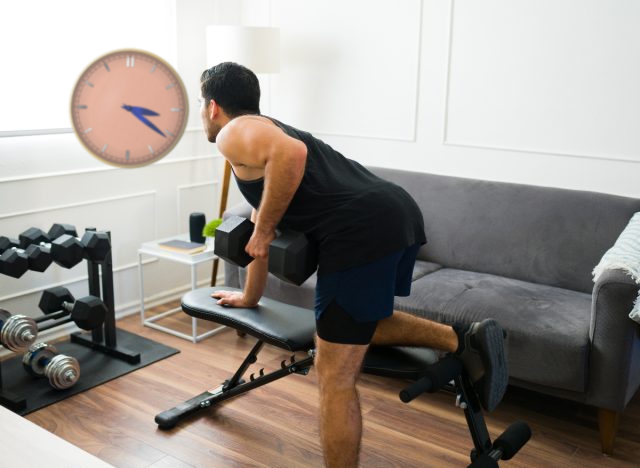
**3:21**
